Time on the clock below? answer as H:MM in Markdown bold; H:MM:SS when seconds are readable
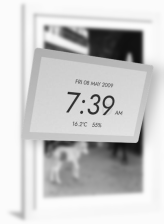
**7:39**
